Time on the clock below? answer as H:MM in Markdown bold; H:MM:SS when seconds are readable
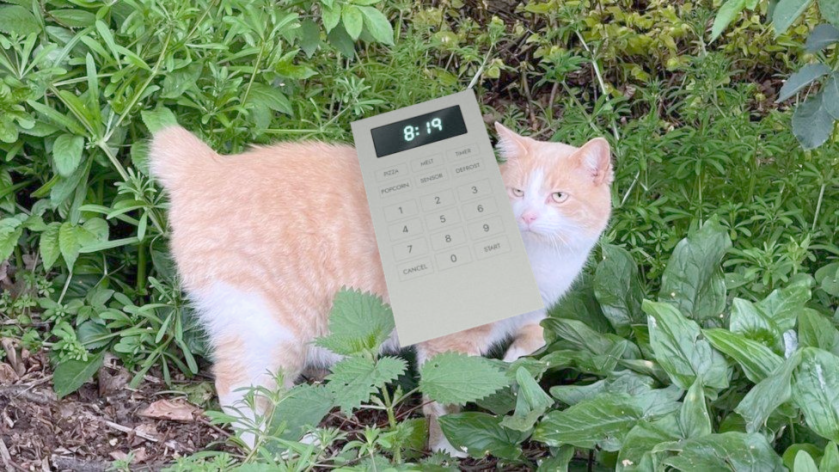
**8:19**
